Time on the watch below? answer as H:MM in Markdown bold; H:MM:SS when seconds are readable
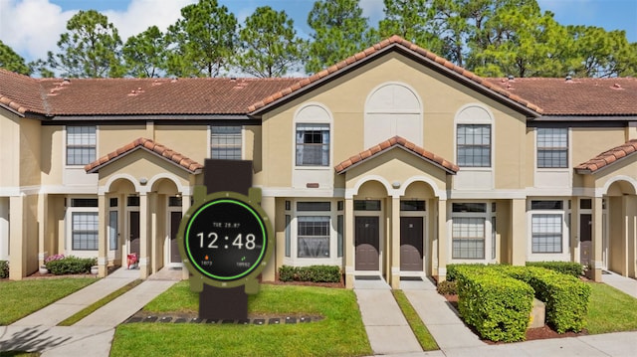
**12:48**
